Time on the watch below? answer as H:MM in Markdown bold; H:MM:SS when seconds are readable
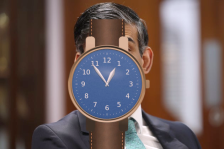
**12:54**
